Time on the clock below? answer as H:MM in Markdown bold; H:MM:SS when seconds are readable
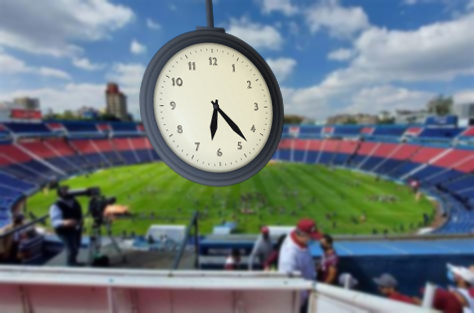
**6:23**
